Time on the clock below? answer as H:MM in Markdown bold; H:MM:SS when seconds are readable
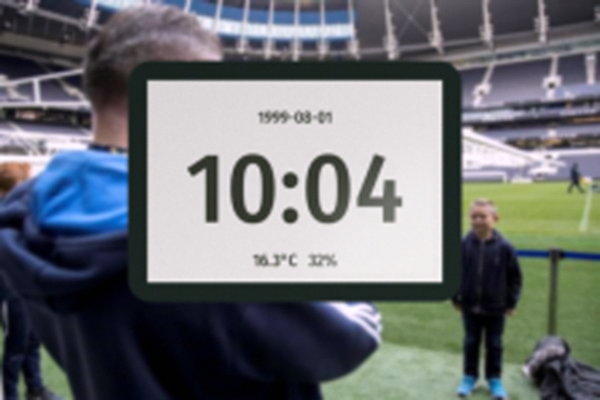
**10:04**
